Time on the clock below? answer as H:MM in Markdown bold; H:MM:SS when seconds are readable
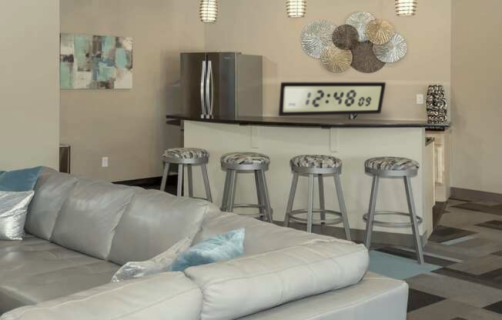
**12:48:09**
